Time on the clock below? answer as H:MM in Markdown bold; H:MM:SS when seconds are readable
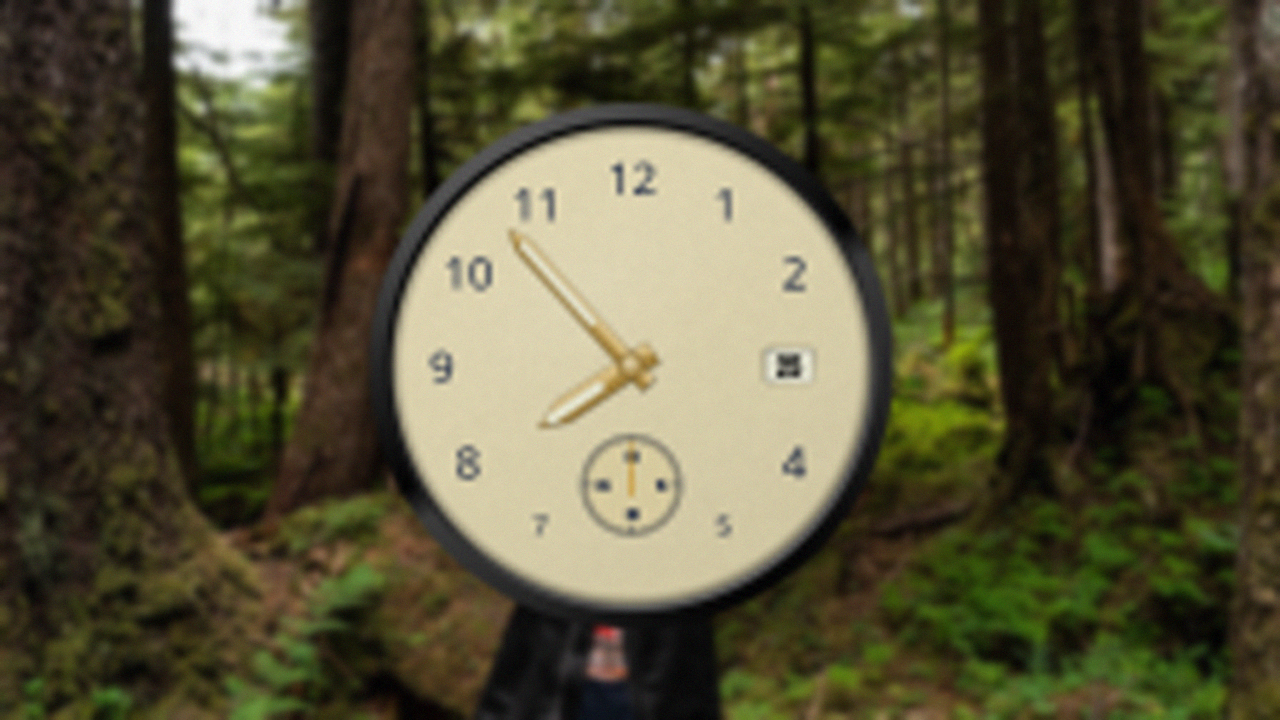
**7:53**
